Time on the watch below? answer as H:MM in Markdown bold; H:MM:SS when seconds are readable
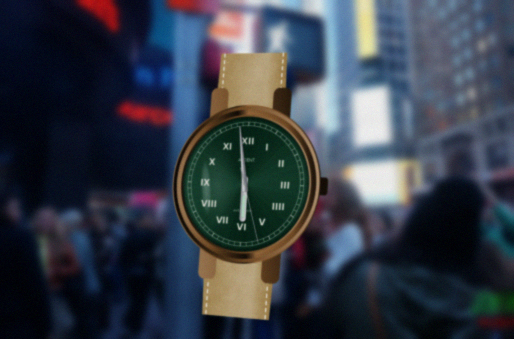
**5:58:27**
